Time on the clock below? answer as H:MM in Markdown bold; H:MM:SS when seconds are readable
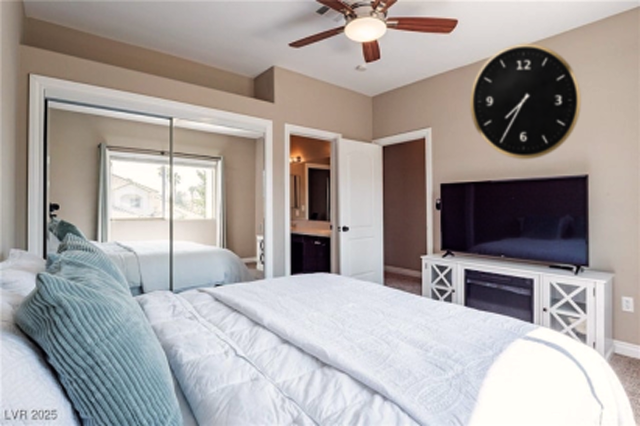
**7:35**
